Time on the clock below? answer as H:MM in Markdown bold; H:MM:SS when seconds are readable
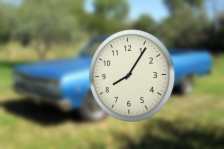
**8:06**
